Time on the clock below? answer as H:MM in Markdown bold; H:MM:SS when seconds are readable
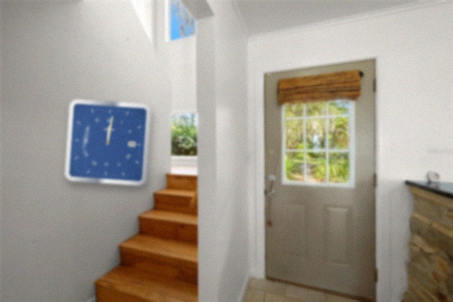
**12:01**
